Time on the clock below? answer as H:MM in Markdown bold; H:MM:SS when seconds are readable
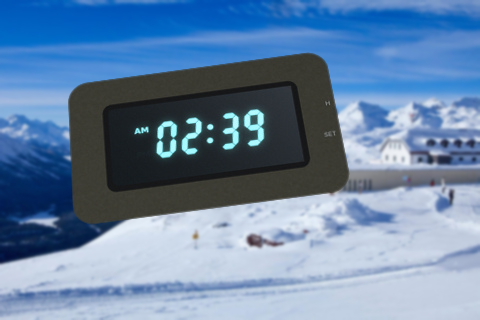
**2:39**
